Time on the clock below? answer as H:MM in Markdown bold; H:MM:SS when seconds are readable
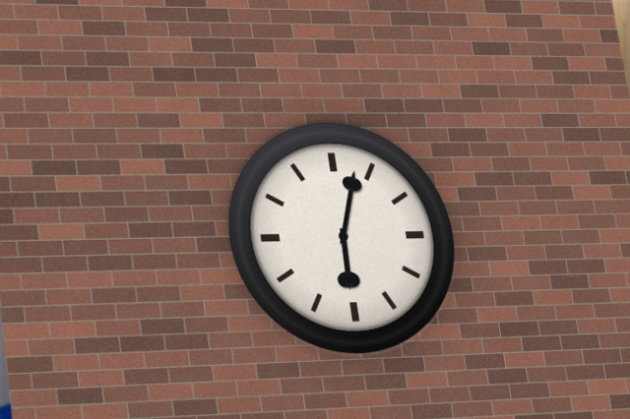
**6:03**
